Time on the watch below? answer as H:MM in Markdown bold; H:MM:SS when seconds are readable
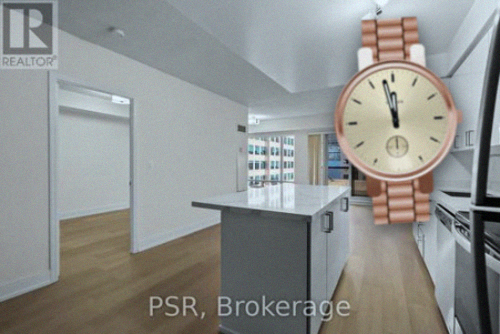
**11:58**
